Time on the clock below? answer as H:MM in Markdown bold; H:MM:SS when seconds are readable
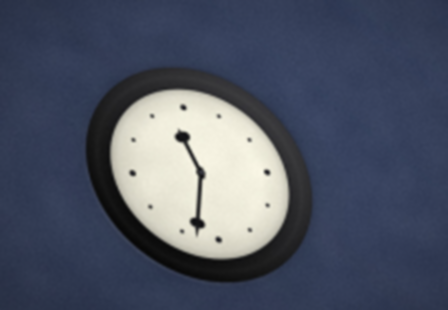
**11:33**
